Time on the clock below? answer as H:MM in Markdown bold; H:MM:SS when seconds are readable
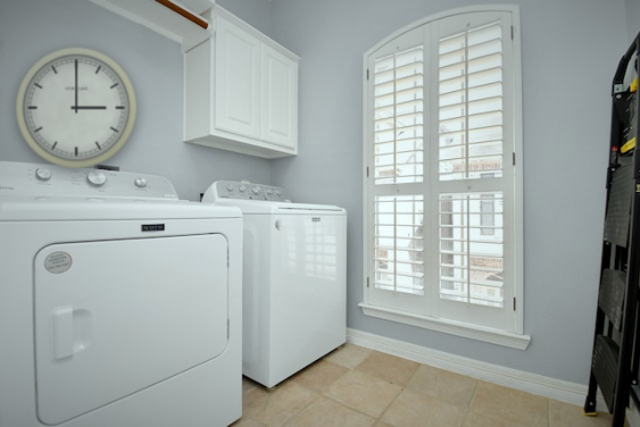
**3:00**
